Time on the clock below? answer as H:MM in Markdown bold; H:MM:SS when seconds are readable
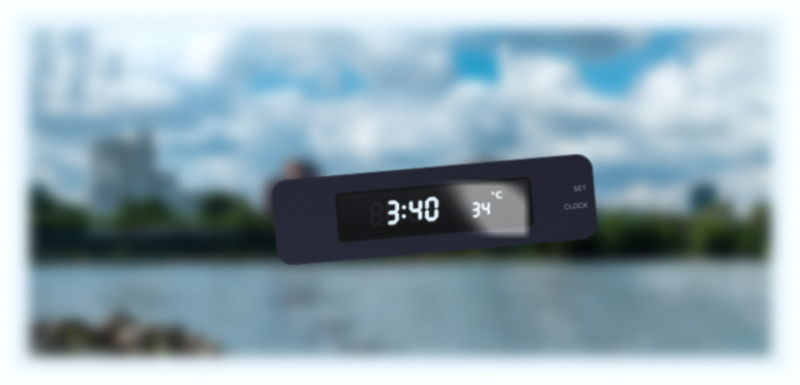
**3:40**
